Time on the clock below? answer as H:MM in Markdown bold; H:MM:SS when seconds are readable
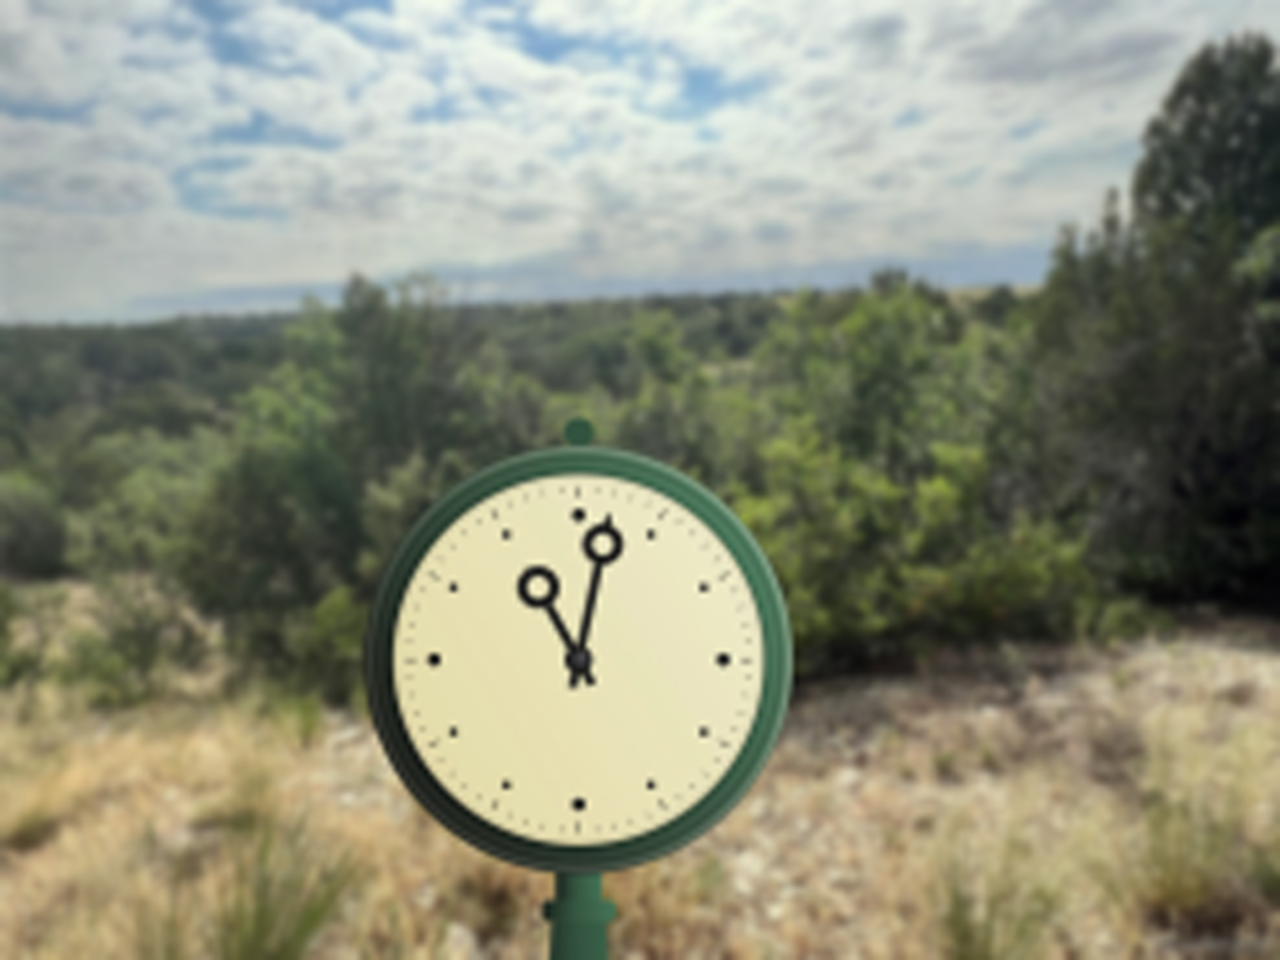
**11:02**
